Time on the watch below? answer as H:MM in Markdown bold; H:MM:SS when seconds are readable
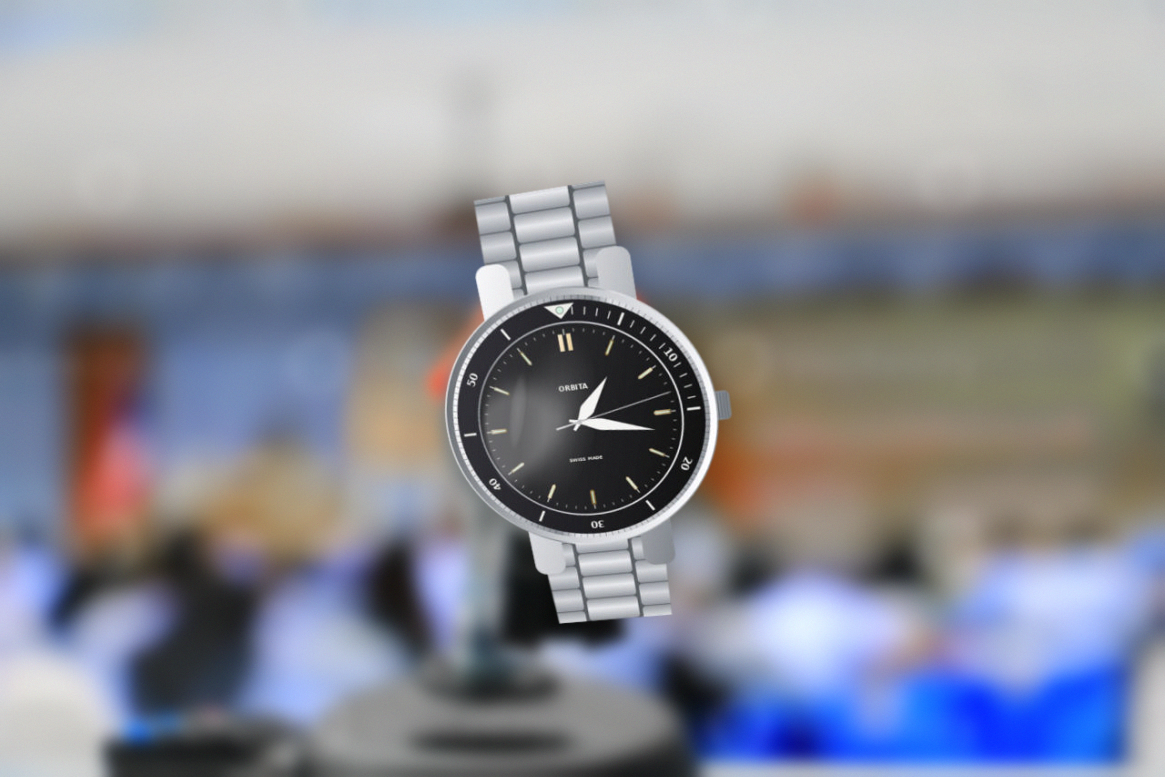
**1:17:13**
